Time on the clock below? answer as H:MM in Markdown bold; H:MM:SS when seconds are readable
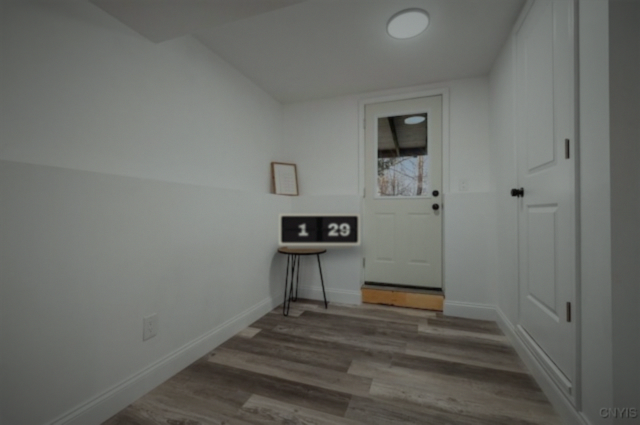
**1:29**
